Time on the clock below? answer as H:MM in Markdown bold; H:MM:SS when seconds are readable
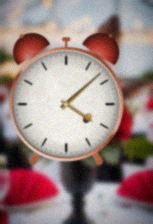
**4:08**
